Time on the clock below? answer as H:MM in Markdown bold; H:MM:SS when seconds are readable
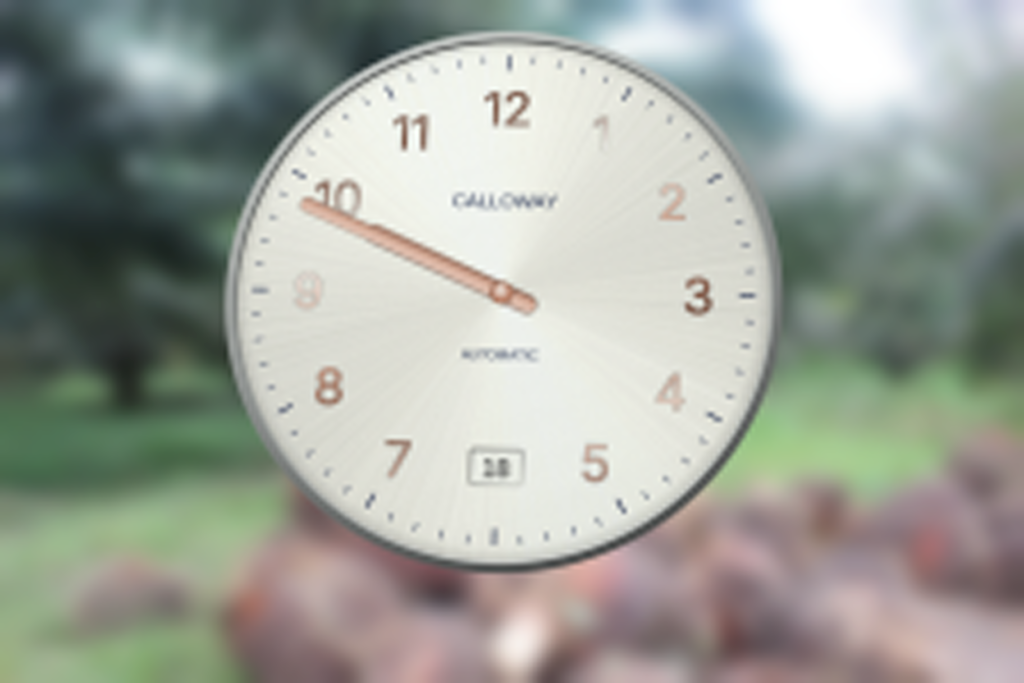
**9:49**
